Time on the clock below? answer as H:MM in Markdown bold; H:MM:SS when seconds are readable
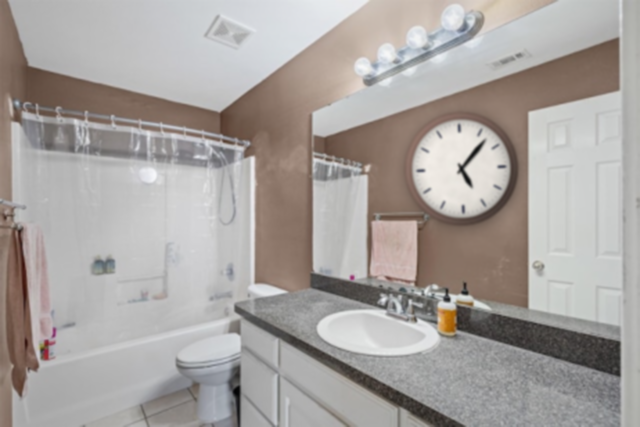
**5:07**
